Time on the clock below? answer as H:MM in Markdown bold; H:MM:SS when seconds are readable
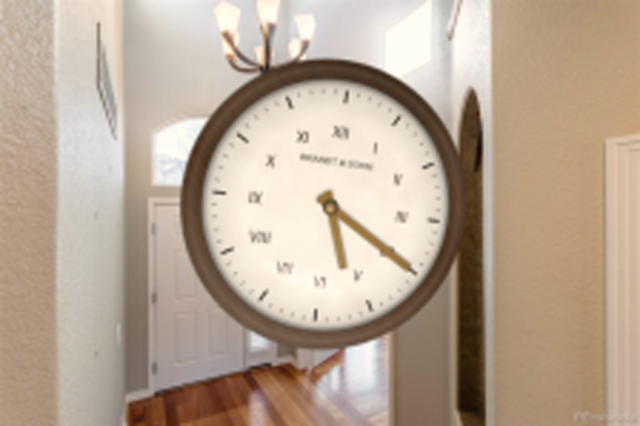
**5:20**
